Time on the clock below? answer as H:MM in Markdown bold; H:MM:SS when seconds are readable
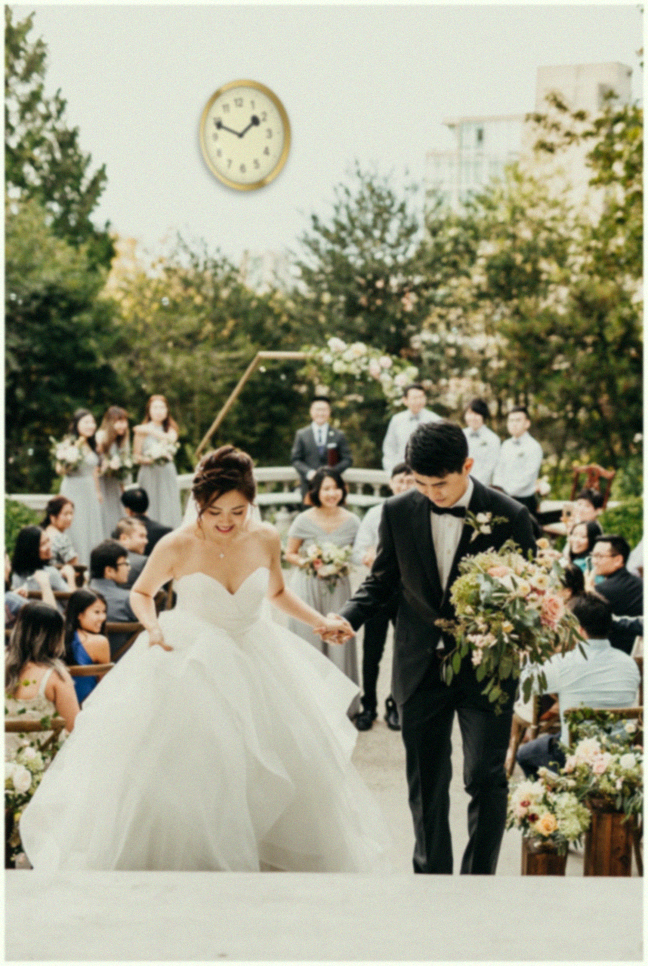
**1:49**
